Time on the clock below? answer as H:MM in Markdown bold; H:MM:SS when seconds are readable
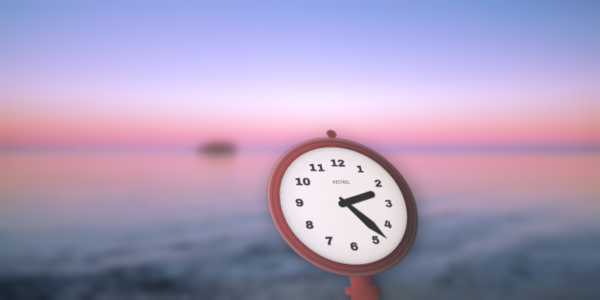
**2:23**
